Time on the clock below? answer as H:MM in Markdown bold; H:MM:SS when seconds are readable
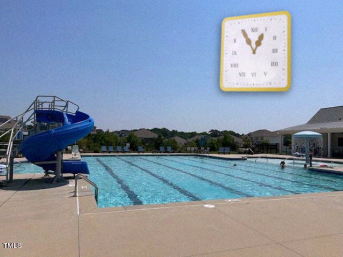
**12:55**
